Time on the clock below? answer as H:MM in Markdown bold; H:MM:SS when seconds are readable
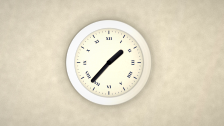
**1:37**
